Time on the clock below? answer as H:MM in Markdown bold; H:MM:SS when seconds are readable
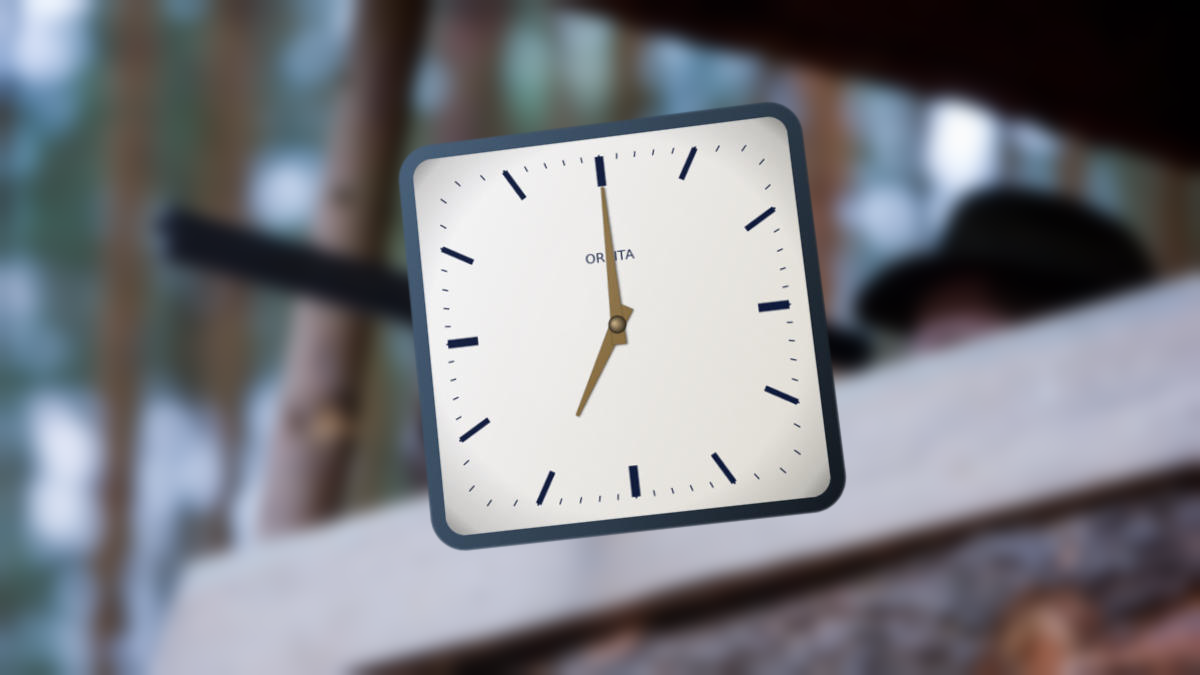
**7:00**
